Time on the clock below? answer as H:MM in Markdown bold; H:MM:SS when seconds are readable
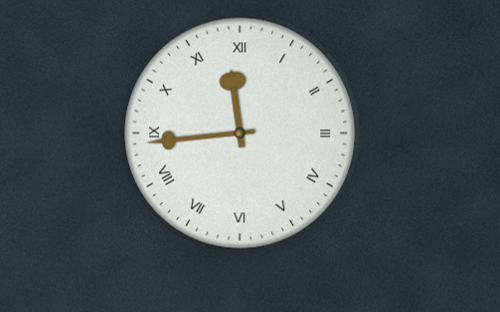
**11:44**
